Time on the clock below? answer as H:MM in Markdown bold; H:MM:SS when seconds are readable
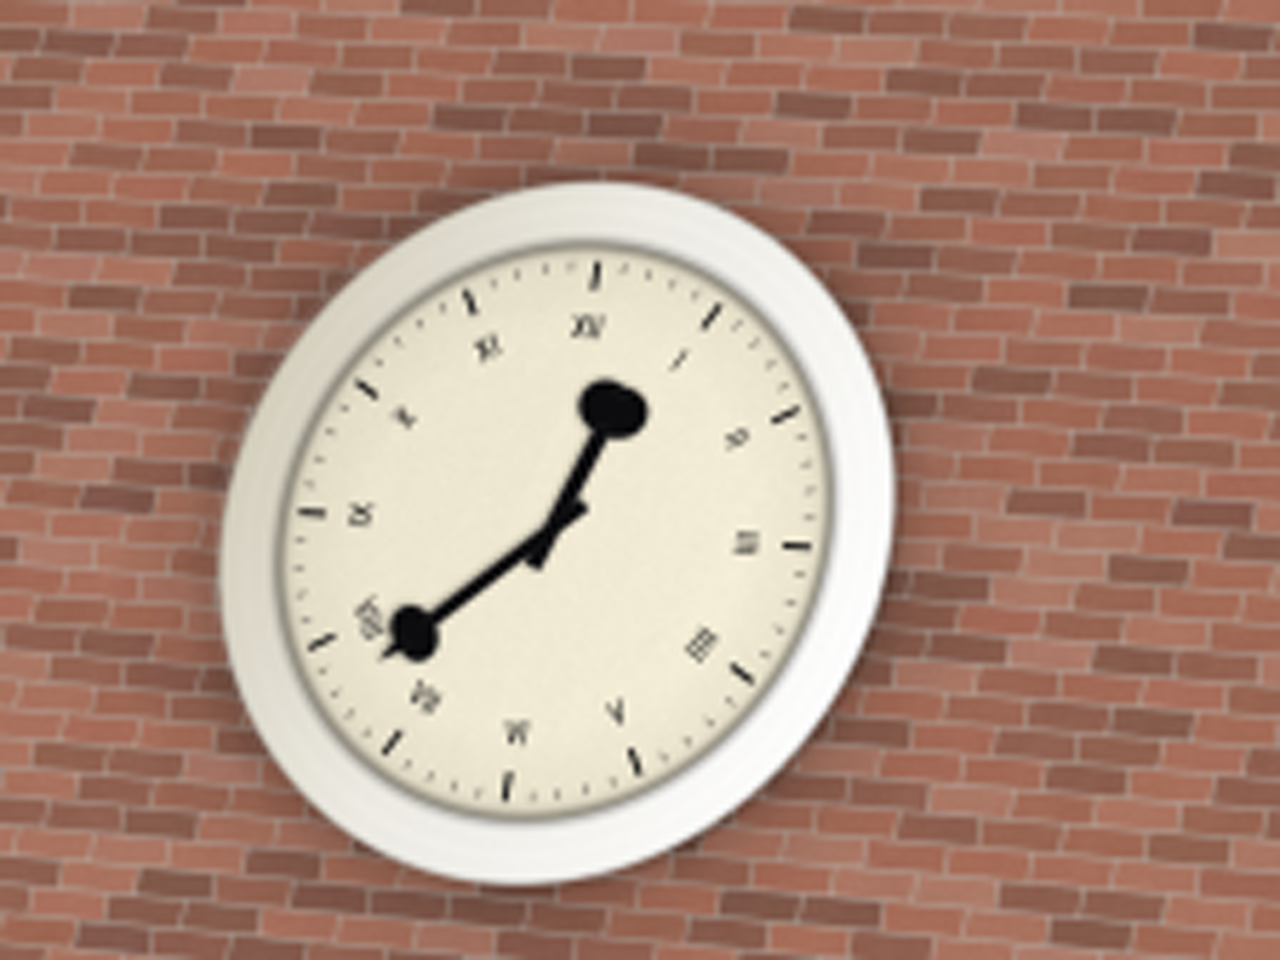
**12:38**
